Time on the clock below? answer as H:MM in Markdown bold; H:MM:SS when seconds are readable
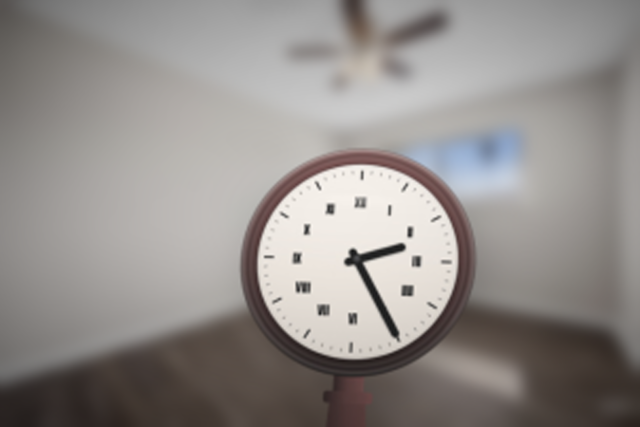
**2:25**
